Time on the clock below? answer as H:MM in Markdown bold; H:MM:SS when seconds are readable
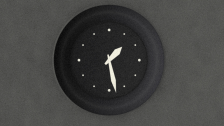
**1:28**
